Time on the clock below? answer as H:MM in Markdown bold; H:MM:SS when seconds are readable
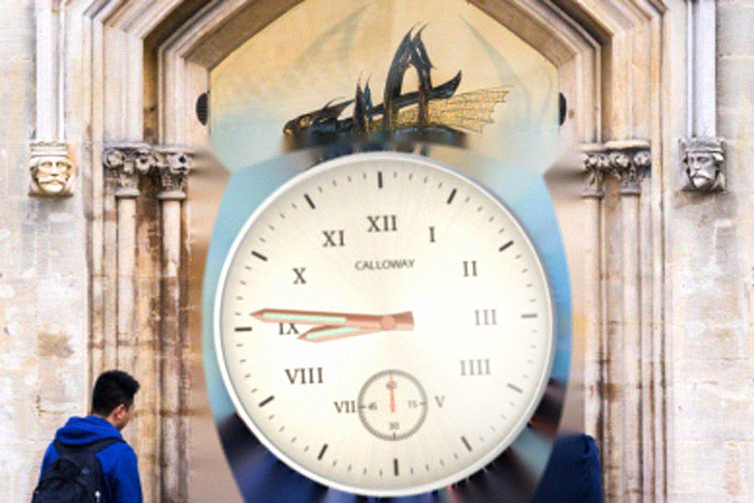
**8:46**
